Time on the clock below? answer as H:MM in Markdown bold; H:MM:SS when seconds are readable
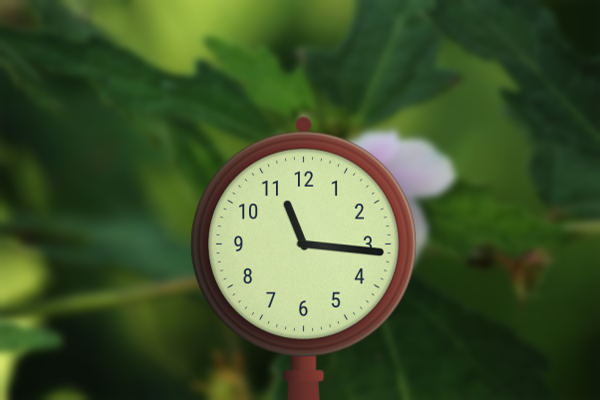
**11:16**
